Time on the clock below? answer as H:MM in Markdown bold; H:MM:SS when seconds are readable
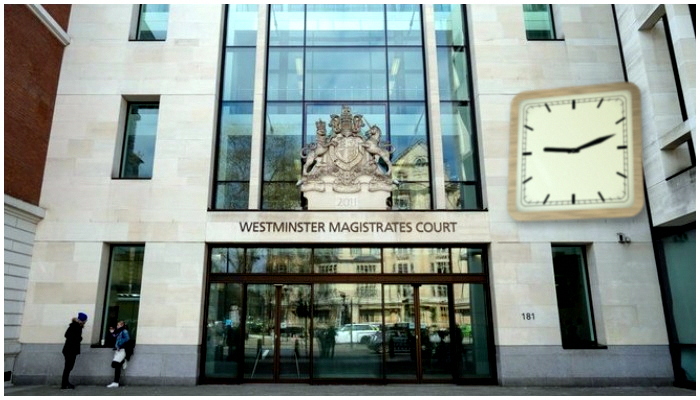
**9:12**
